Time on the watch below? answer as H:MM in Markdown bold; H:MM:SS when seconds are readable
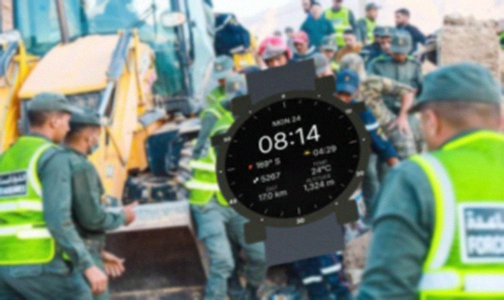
**8:14**
